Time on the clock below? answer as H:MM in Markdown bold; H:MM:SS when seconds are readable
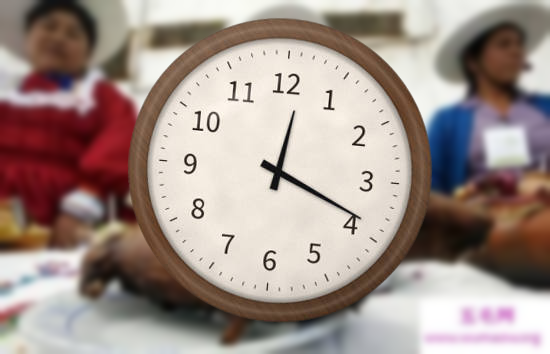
**12:19**
